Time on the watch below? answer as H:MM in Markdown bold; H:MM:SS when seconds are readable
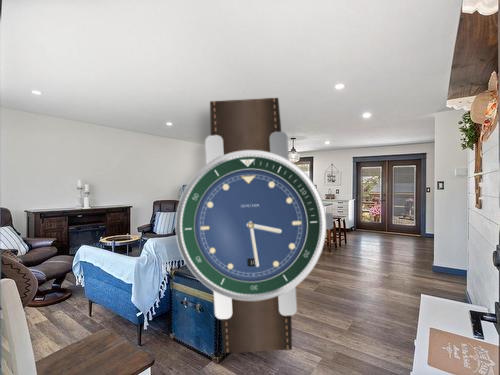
**3:29**
